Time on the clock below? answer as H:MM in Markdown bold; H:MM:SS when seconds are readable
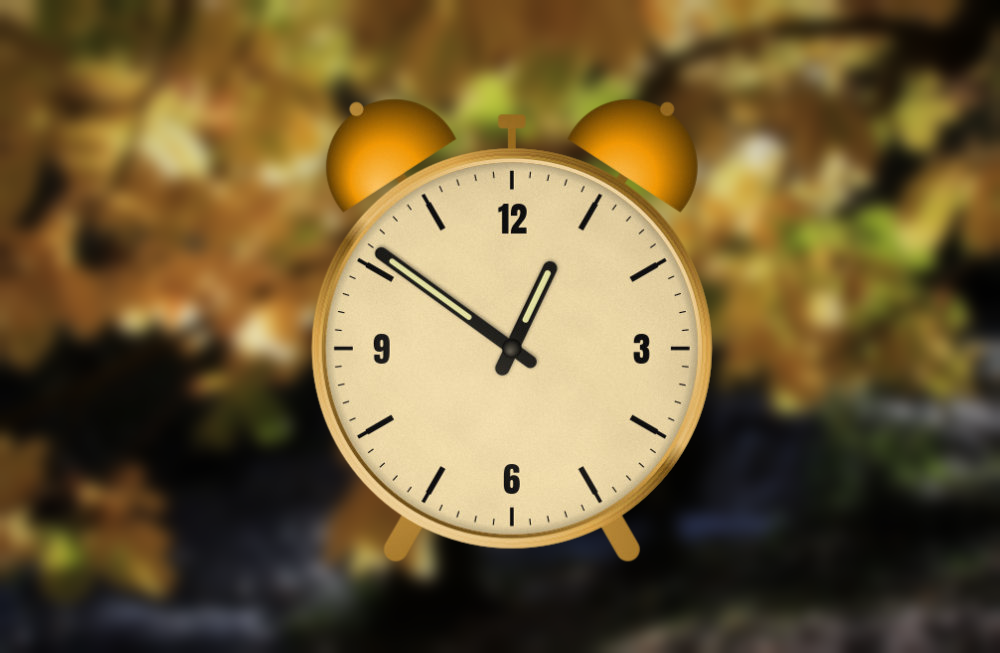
**12:51**
